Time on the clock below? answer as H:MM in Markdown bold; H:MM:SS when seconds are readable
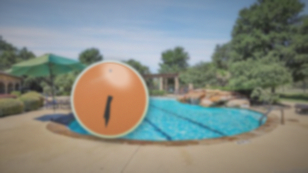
**6:31**
